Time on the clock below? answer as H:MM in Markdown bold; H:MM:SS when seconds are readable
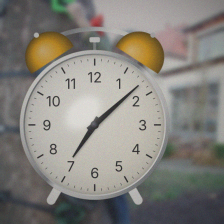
**7:08**
